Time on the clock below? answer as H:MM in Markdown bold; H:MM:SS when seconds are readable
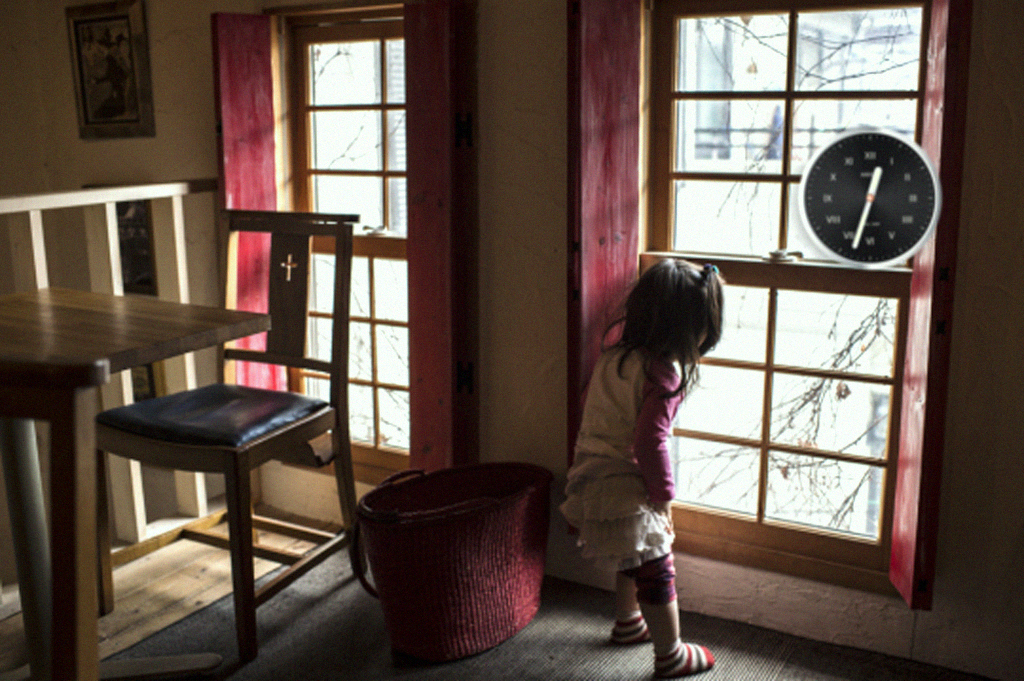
**12:33**
